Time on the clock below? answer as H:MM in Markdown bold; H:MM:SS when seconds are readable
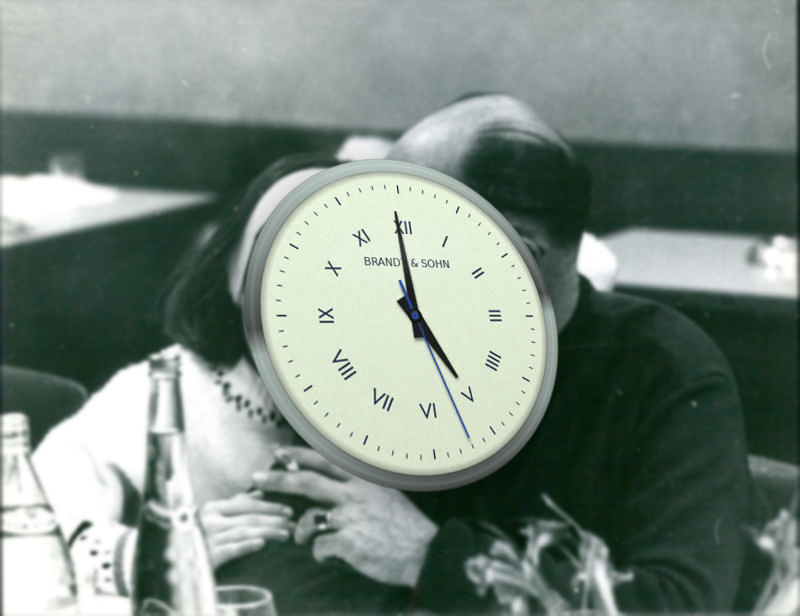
**4:59:27**
